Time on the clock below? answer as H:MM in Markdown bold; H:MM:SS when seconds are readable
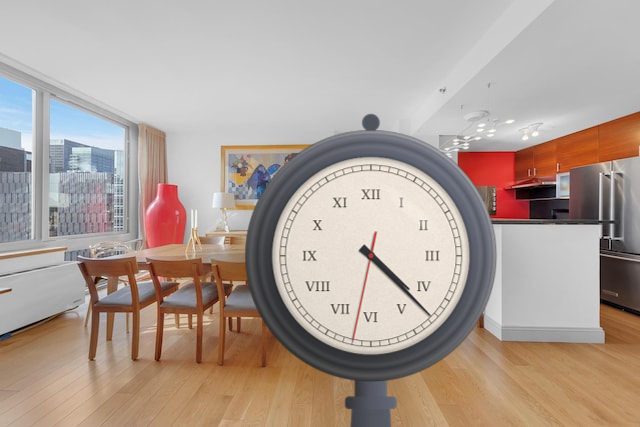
**4:22:32**
